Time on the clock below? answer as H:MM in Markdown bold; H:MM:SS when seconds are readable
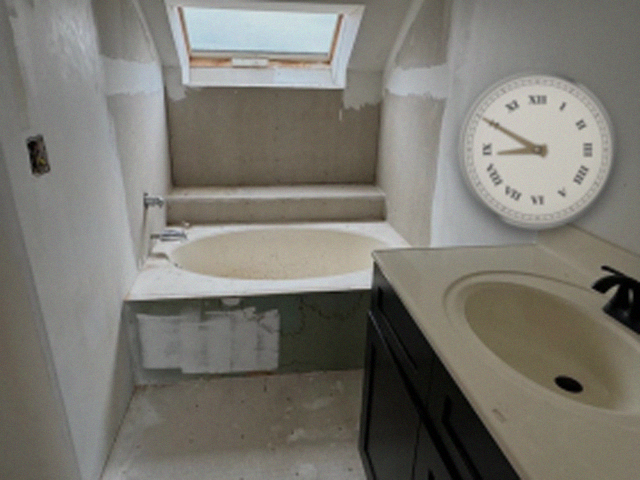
**8:50**
